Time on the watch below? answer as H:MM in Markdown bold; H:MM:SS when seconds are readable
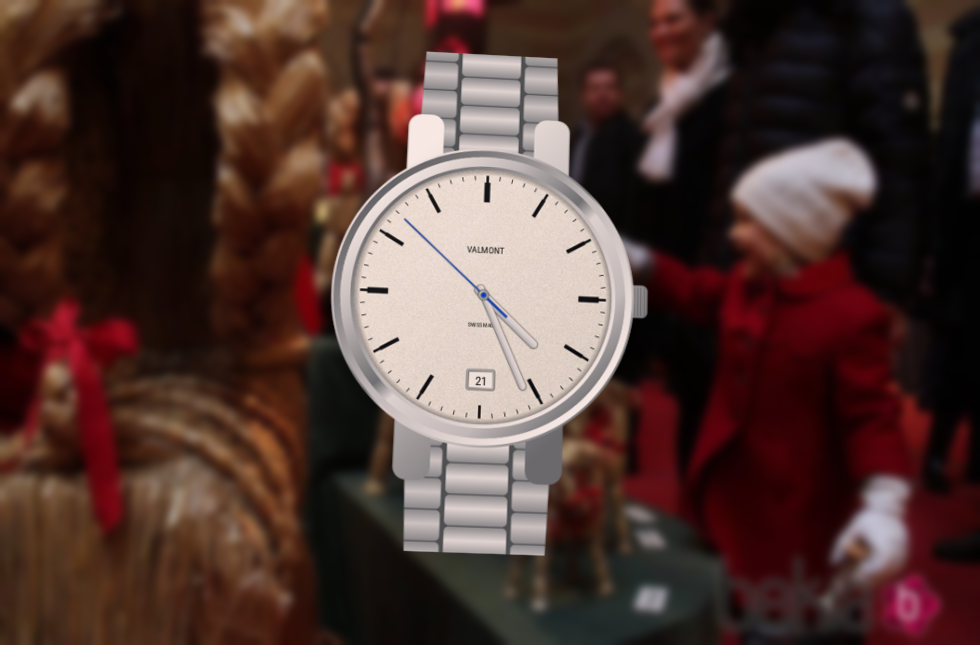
**4:25:52**
